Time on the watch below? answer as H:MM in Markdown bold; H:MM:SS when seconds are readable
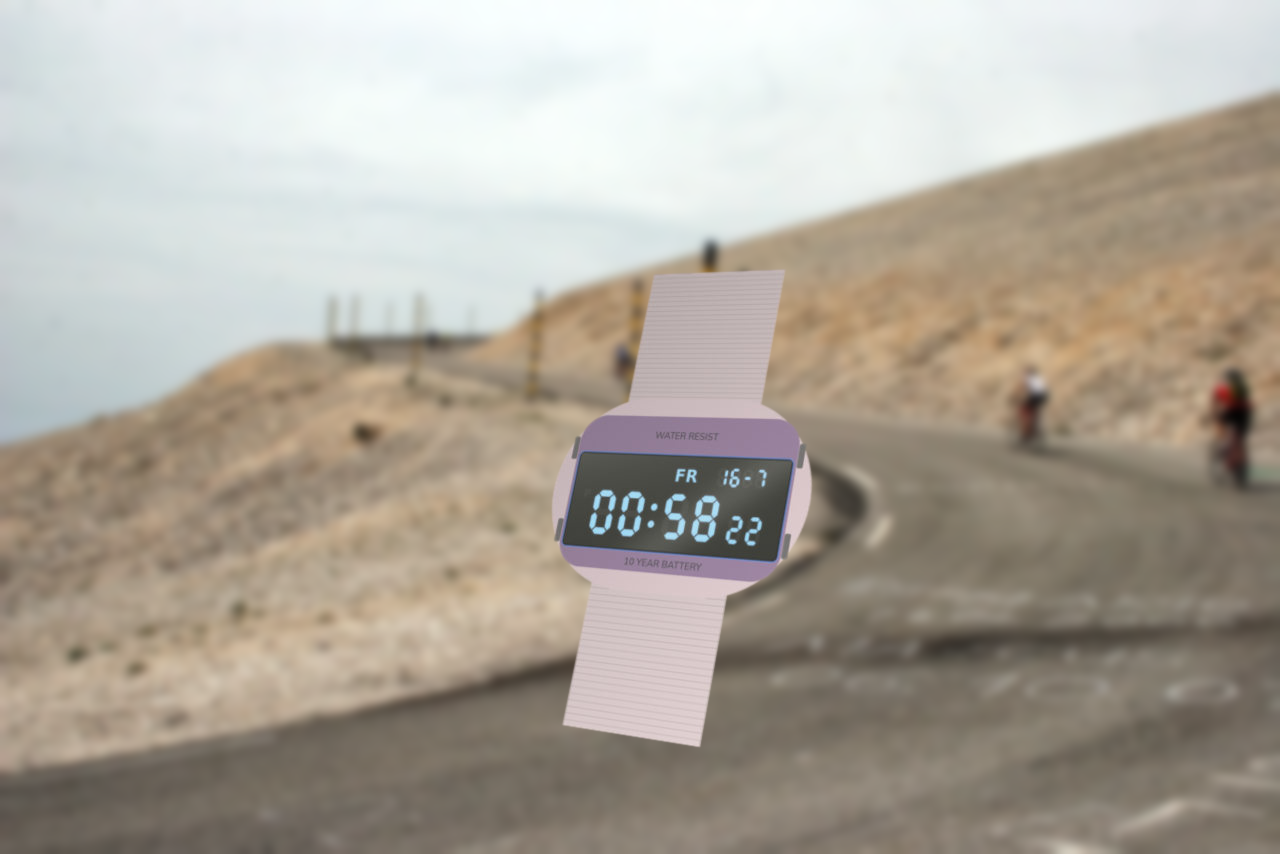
**0:58:22**
